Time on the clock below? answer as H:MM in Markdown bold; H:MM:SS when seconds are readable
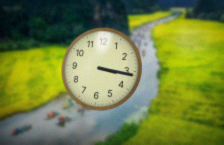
**3:16**
